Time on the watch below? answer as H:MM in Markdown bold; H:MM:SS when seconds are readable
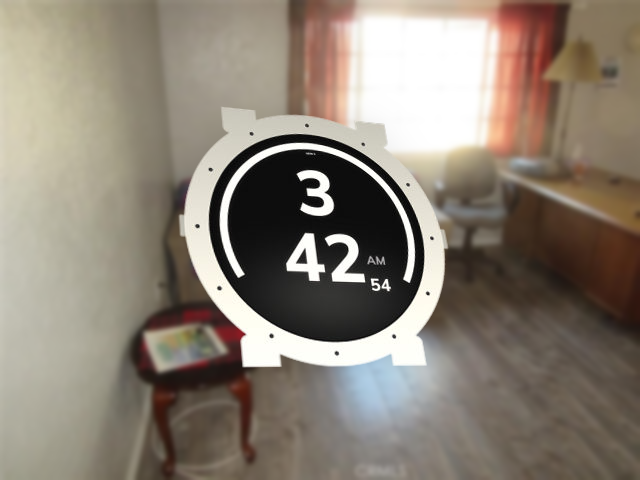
**3:42:54**
